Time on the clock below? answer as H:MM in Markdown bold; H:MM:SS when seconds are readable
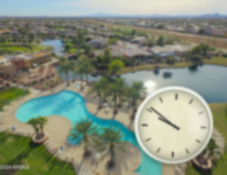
**9:51**
